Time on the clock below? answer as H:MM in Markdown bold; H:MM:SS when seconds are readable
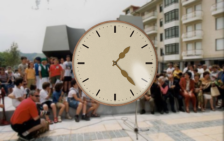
**1:23**
